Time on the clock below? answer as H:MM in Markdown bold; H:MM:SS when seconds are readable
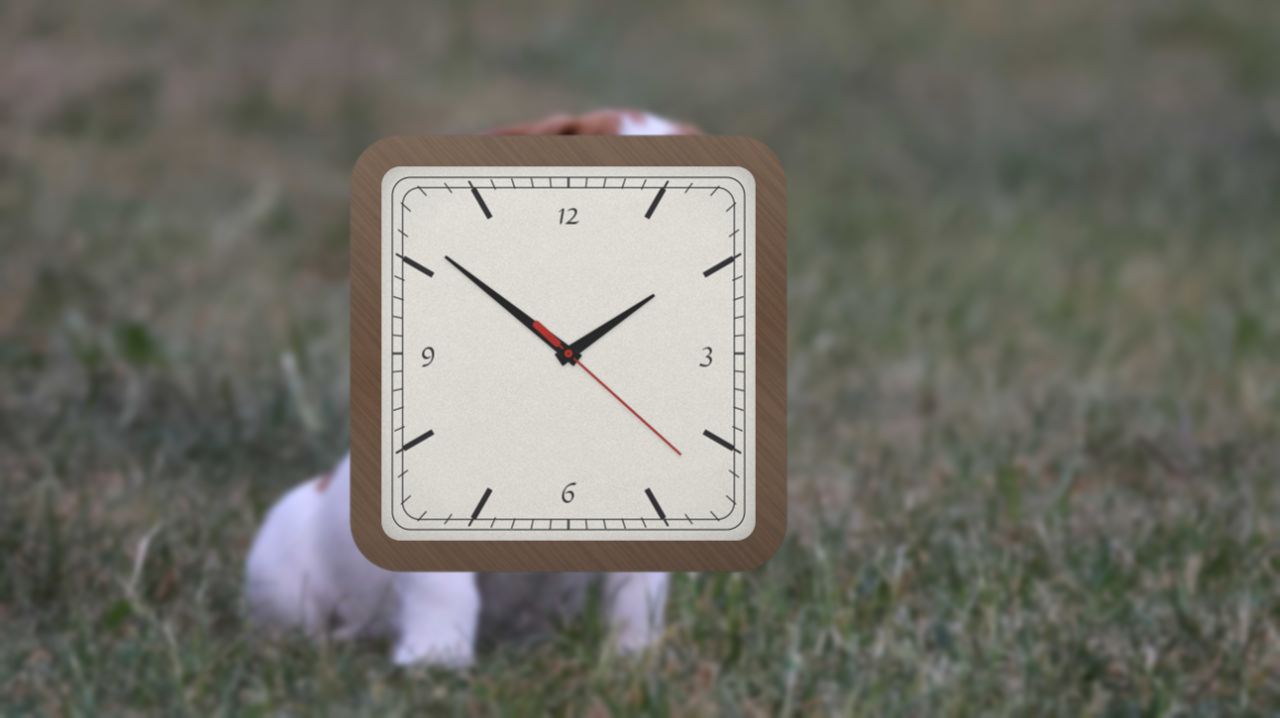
**1:51:22**
